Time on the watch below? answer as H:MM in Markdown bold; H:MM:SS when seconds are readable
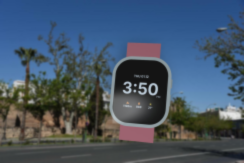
**3:50**
